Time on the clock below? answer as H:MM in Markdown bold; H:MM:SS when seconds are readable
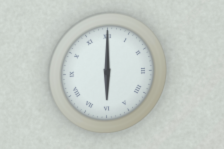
**6:00**
